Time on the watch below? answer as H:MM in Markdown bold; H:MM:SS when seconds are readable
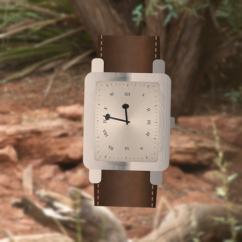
**11:47**
